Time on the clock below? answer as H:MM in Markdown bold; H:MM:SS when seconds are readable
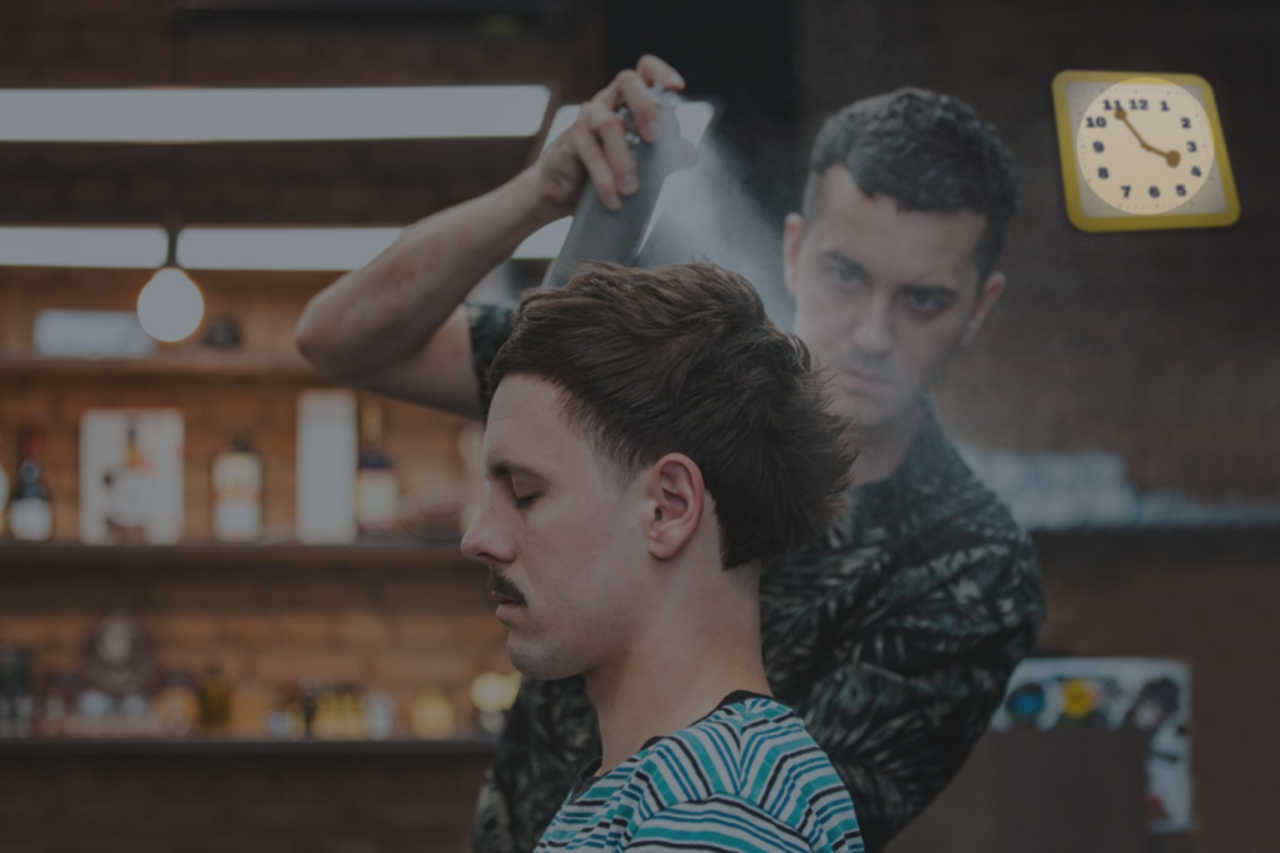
**3:55**
